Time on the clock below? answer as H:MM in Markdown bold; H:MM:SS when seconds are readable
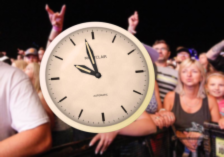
**9:58**
